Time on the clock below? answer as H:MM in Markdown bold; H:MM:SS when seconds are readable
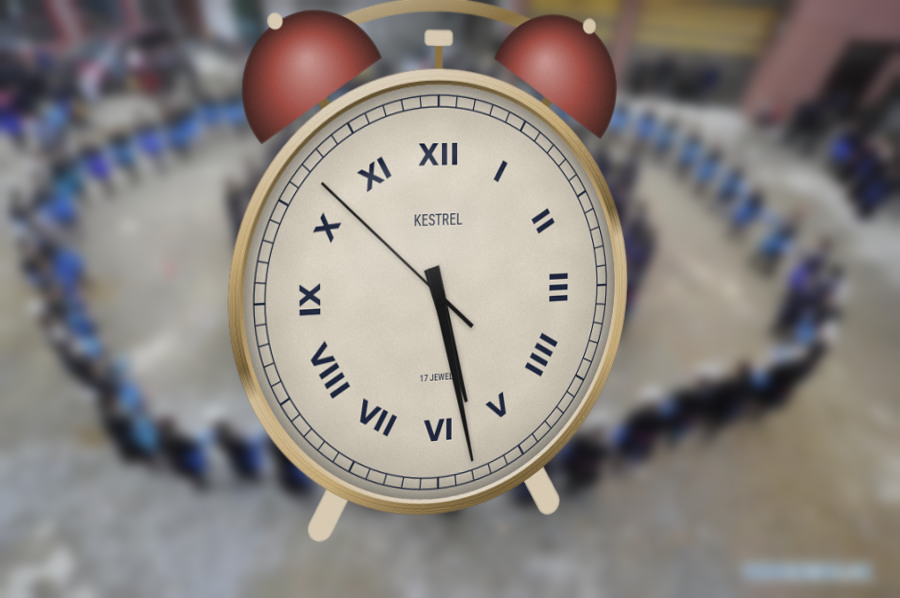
**5:27:52**
